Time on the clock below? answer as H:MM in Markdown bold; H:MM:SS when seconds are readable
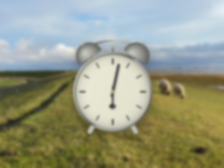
**6:02**
